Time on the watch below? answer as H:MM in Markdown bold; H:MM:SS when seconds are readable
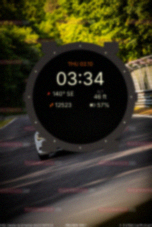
**3:34**
